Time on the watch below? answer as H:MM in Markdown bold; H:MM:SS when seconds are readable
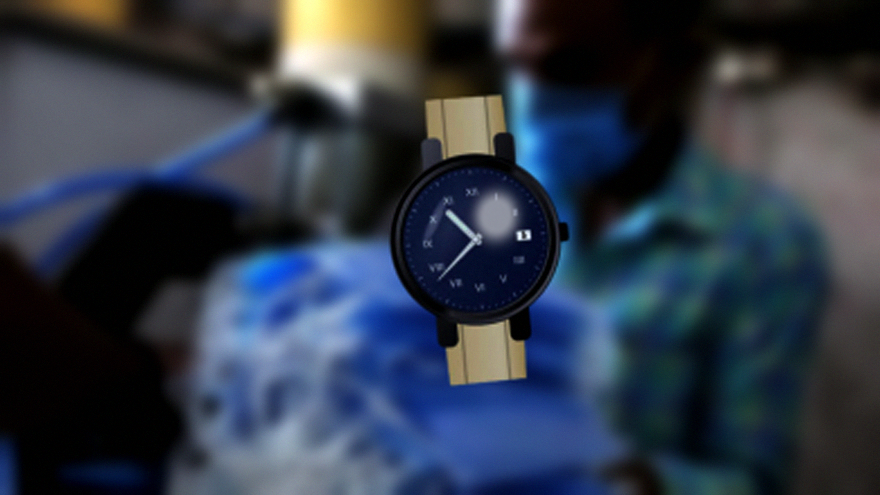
**10:38**
